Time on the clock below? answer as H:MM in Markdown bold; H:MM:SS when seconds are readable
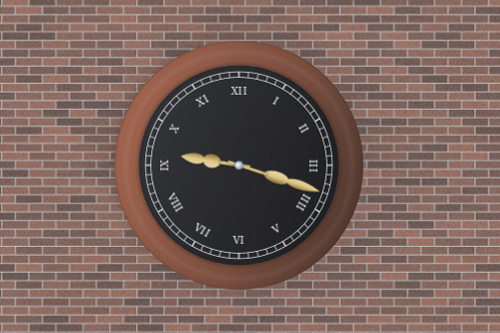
**9:18**
